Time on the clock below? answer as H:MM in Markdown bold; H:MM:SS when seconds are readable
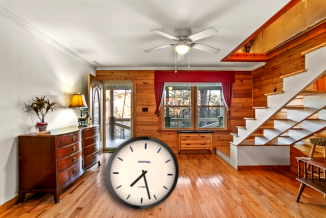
**7:27**
